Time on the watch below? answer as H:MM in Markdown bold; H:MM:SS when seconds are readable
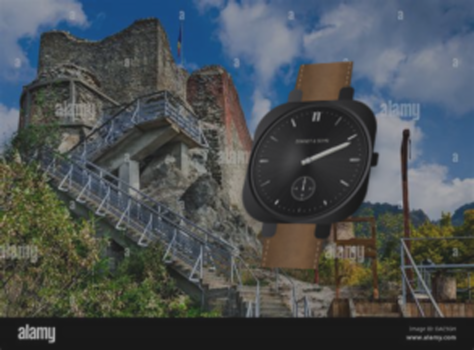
**2:11**
